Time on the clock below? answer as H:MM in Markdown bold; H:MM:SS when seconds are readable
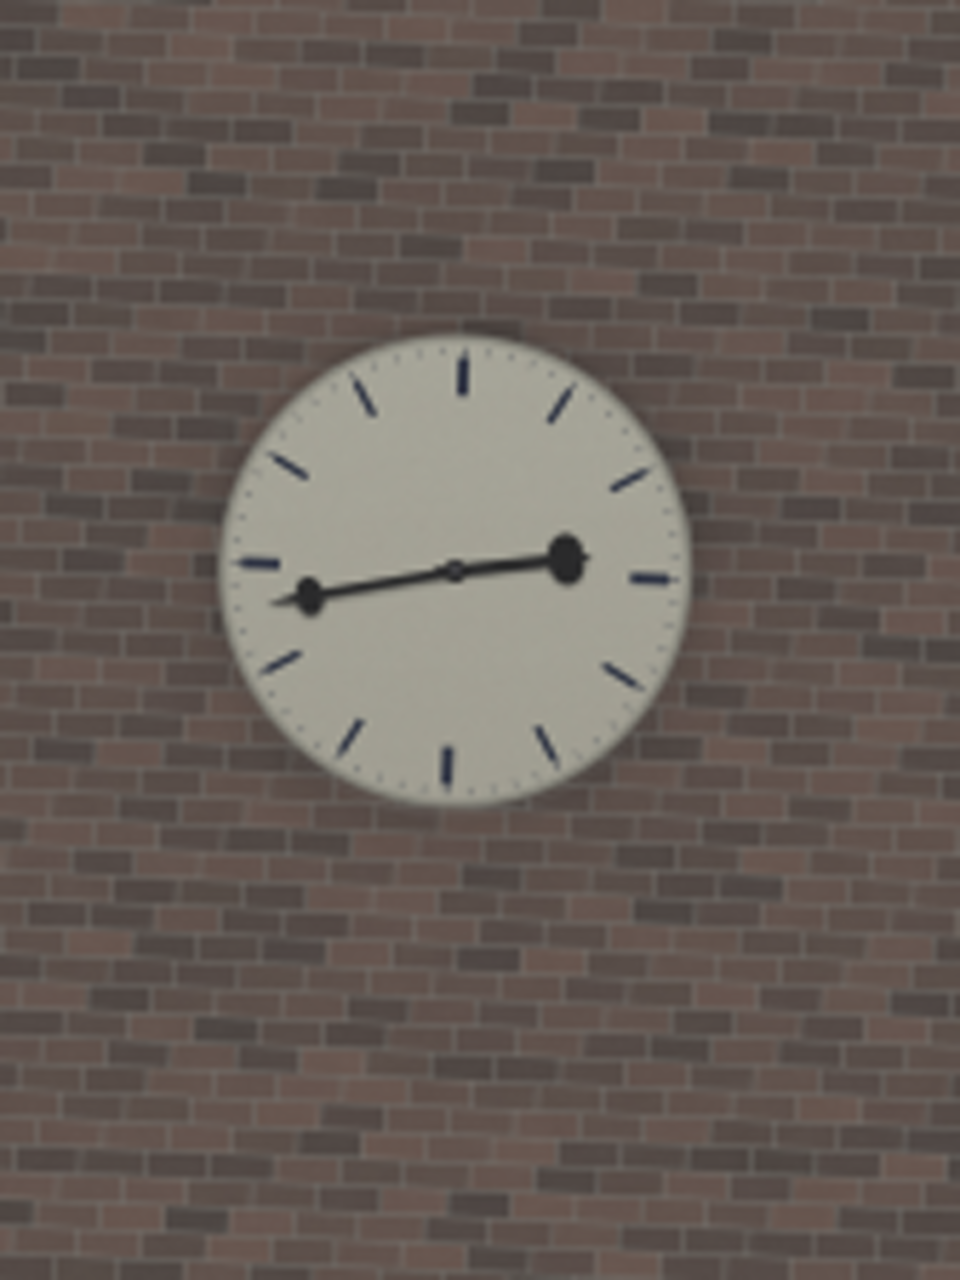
**2:43**
